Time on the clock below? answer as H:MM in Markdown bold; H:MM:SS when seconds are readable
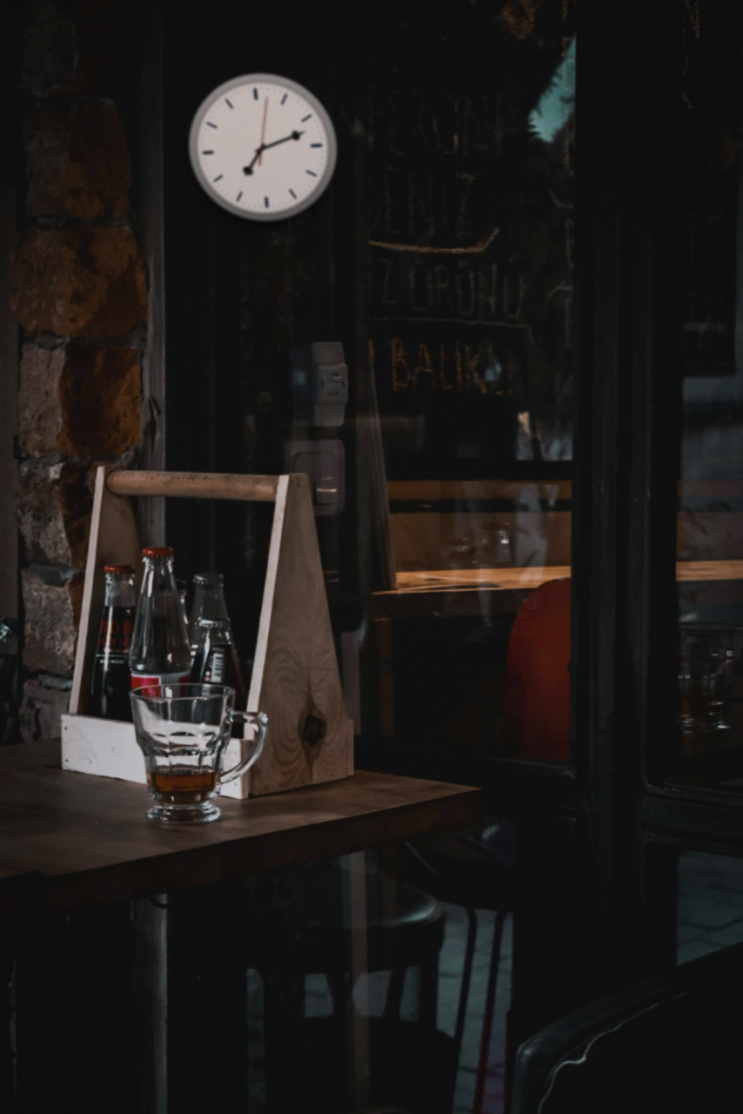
**7:12:02**
